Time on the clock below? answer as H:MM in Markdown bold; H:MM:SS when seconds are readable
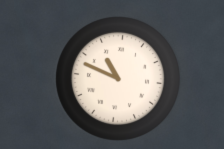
**10:48**
